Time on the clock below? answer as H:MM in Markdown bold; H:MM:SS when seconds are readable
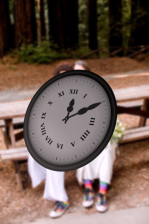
**12:10**
